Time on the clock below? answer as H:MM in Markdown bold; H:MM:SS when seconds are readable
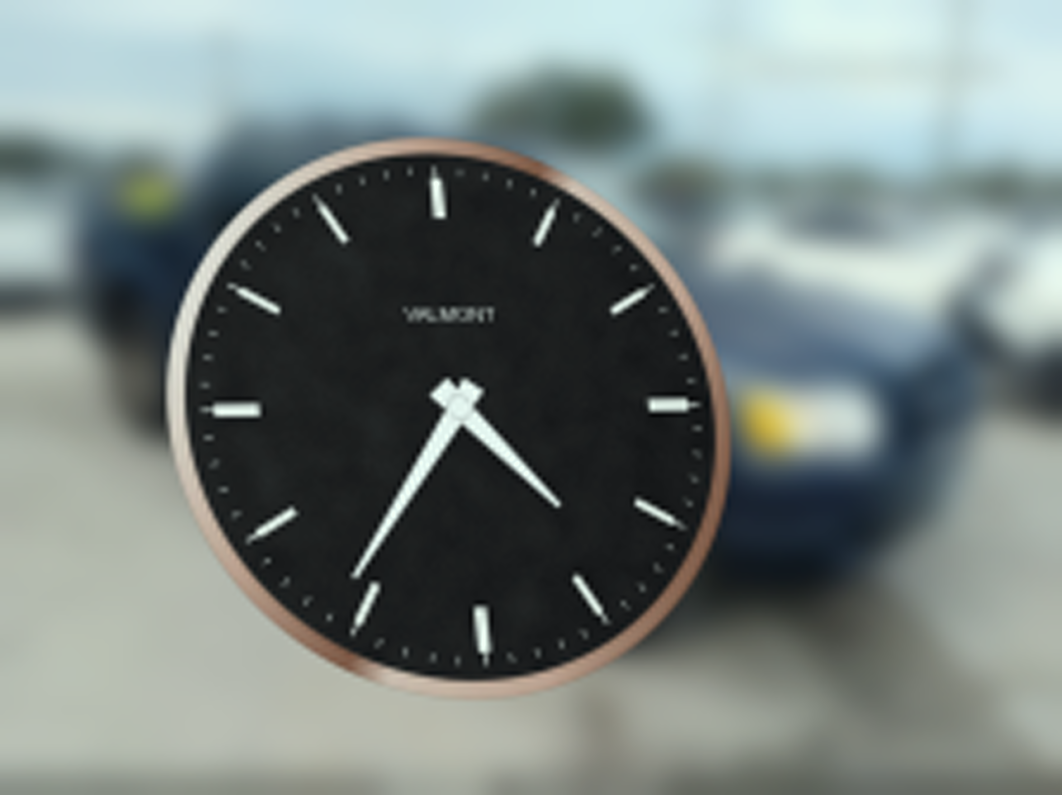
**4:36**
